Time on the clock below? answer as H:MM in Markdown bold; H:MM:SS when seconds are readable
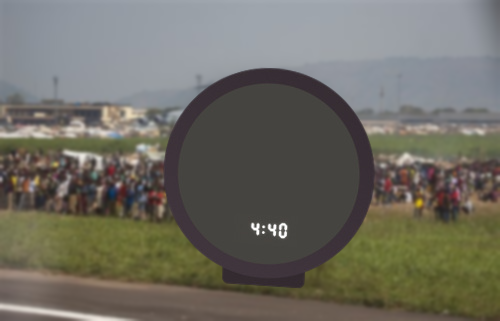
**4:40**
